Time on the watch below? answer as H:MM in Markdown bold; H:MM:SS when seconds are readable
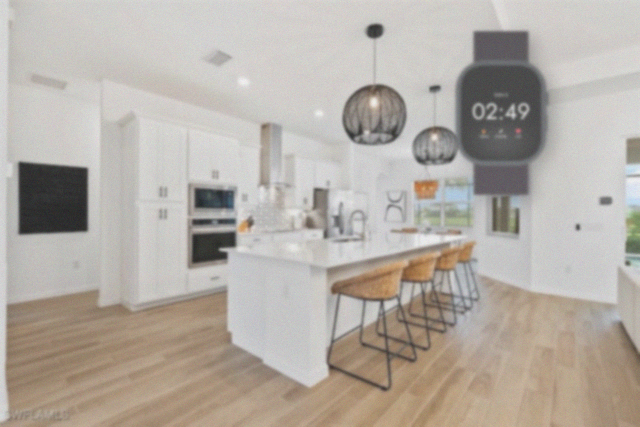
**2:49**
